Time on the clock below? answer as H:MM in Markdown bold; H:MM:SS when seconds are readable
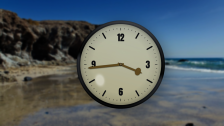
**3:44**
